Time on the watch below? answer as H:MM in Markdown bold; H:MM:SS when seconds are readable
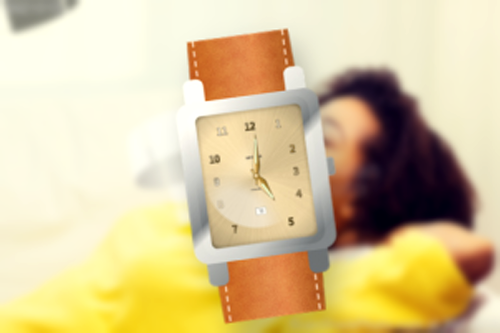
**5:01**
